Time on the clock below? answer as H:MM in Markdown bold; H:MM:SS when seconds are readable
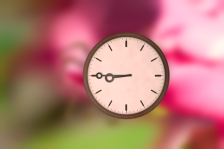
**8:45**
